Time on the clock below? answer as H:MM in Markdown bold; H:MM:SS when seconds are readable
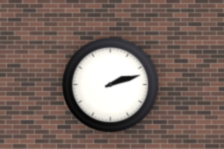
**2:12**
